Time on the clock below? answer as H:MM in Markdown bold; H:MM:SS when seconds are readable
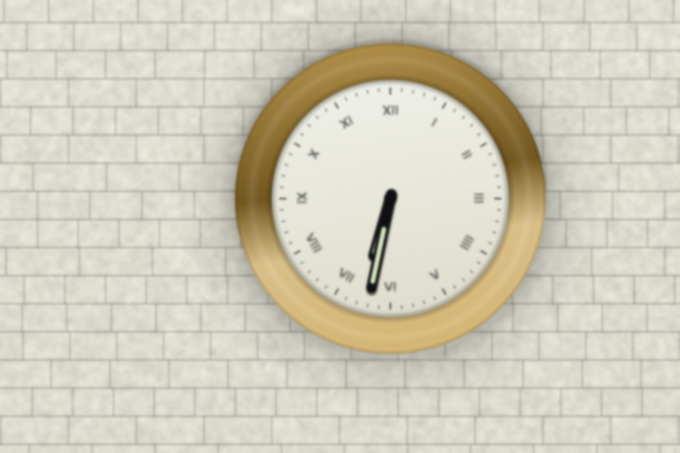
**6:32**
